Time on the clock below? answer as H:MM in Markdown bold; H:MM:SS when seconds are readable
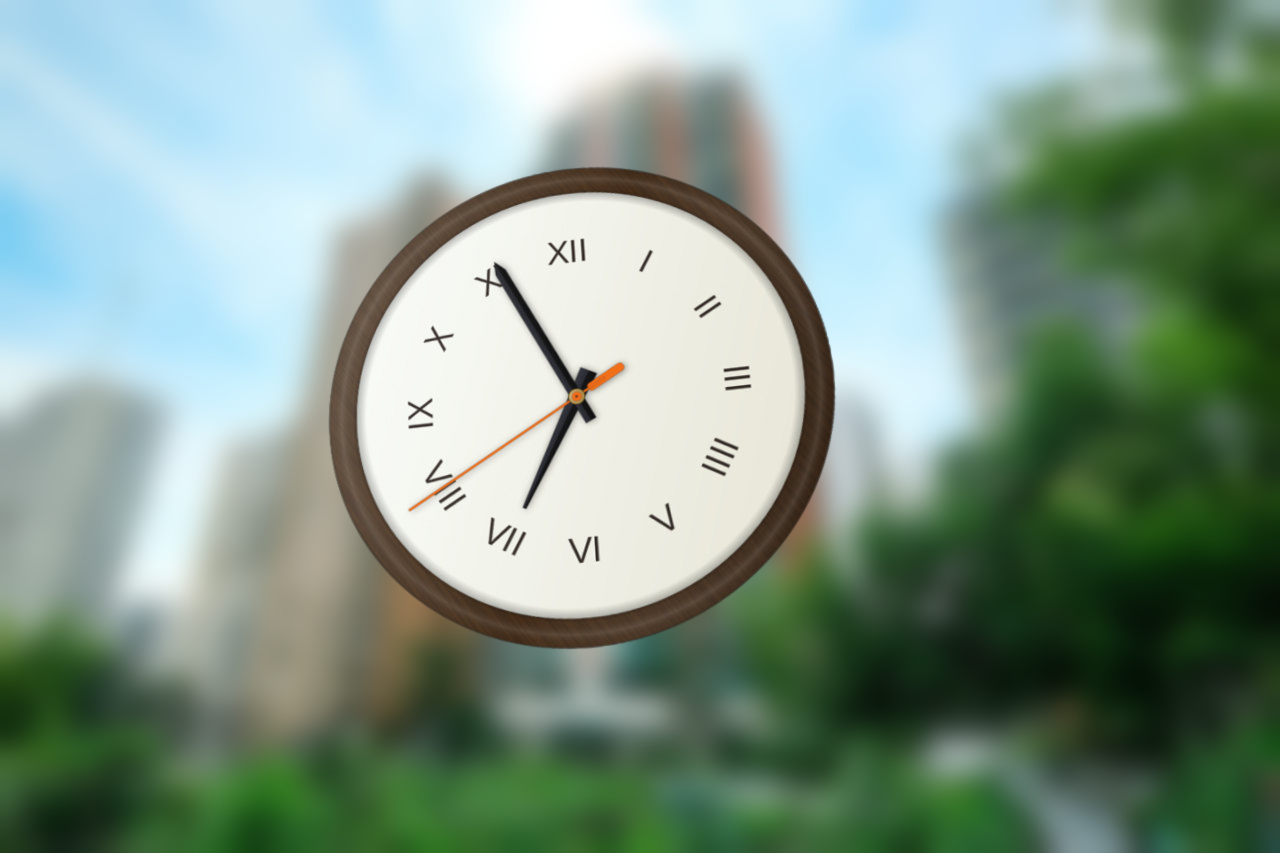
**6:55:40**
